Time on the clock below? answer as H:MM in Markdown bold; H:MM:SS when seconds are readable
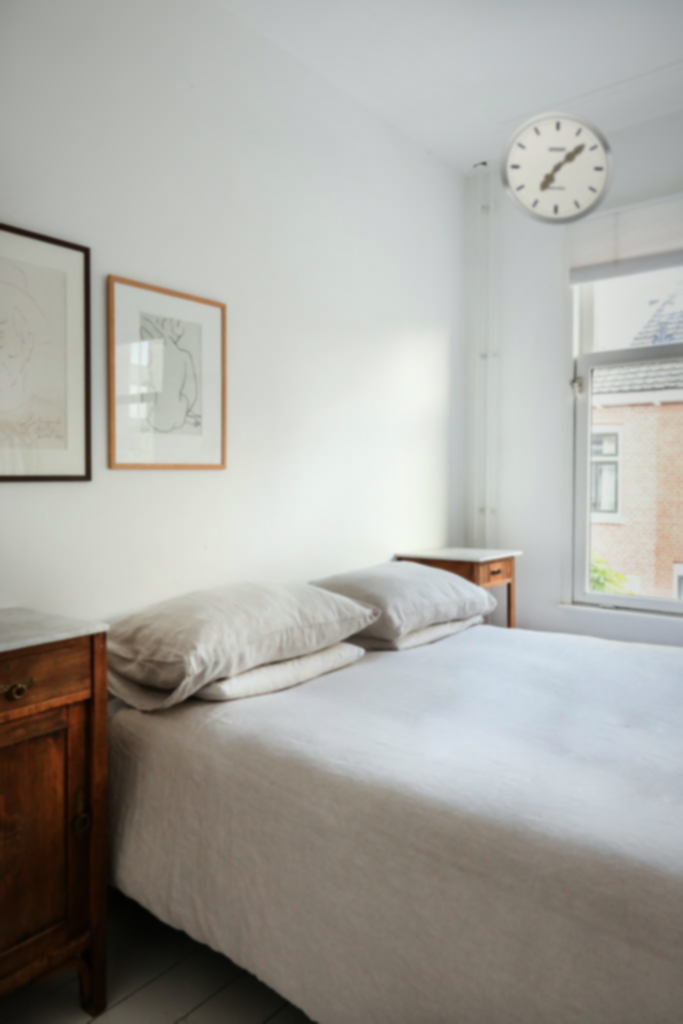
**7:08**
